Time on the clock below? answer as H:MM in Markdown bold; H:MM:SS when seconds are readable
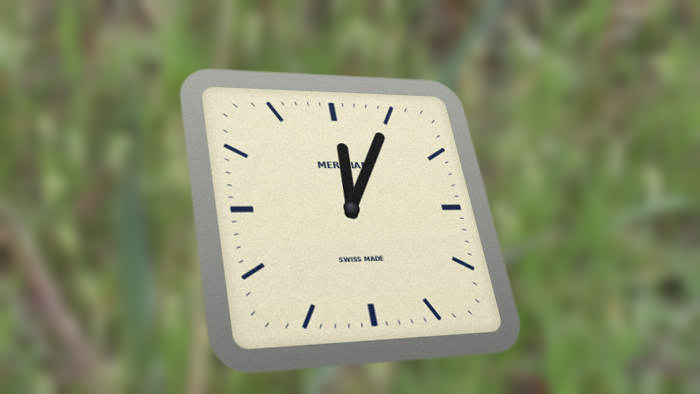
**12:05**
